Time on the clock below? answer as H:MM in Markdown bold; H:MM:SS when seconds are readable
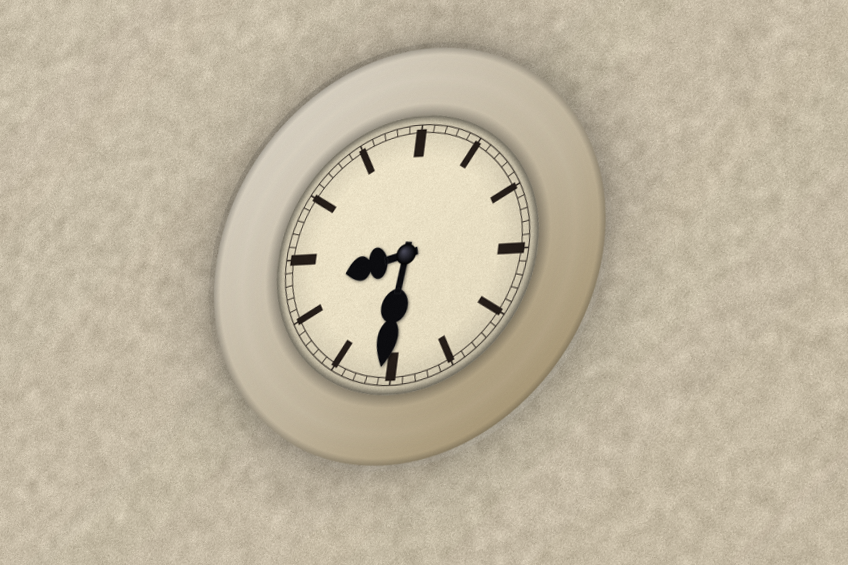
**8:31**
